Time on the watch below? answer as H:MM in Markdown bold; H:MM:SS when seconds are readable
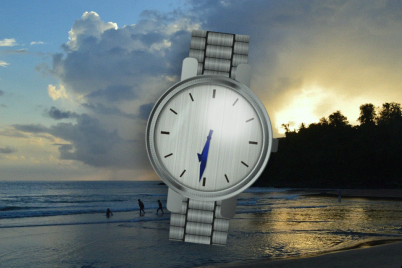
**6:31**
